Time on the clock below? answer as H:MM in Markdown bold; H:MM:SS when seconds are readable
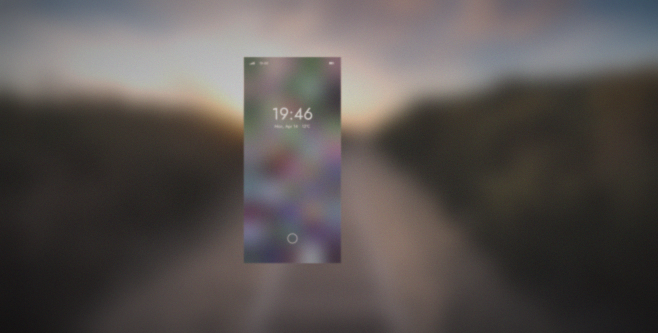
**19:46**
